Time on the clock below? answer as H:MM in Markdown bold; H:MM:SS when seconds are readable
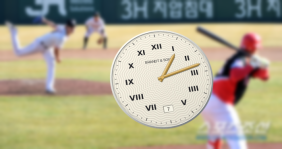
**1:13**
